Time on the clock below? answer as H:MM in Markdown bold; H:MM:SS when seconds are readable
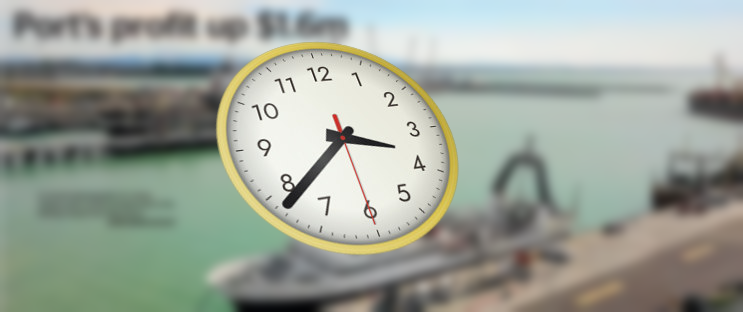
**3:38:30**
